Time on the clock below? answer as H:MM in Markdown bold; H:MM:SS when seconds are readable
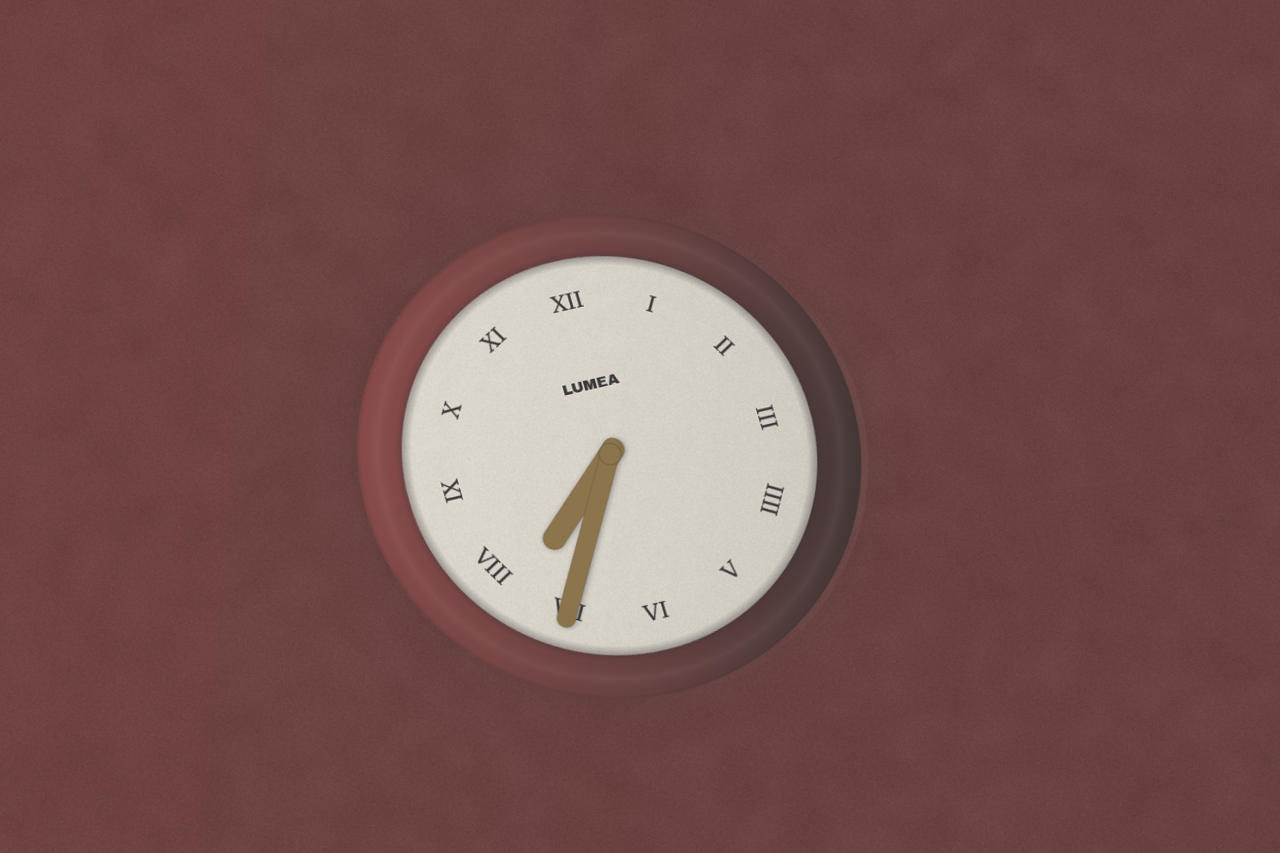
**7:35**
